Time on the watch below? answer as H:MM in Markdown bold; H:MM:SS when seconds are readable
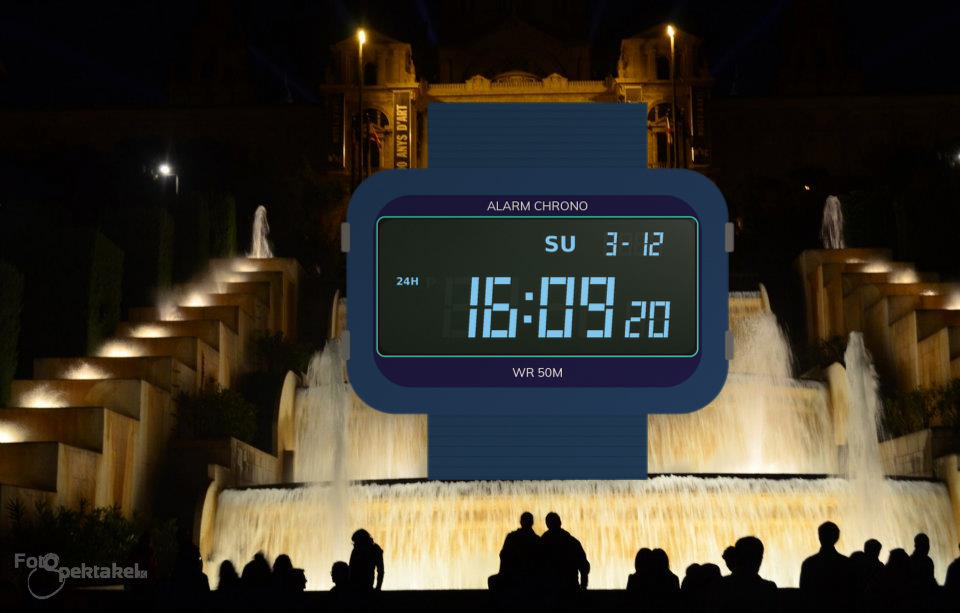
**16:09:20**
